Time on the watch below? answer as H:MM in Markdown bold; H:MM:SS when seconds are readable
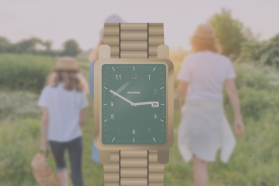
**2:50**
